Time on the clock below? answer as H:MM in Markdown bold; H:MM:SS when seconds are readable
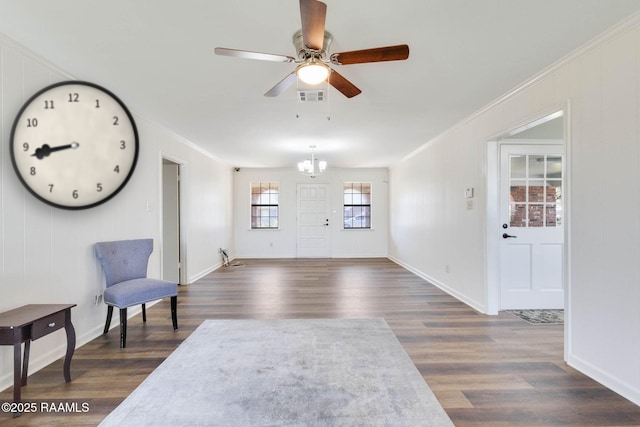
**8:43**
